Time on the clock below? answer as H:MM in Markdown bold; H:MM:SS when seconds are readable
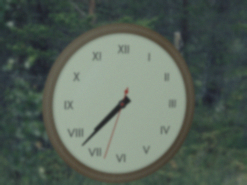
**7:37:33**
